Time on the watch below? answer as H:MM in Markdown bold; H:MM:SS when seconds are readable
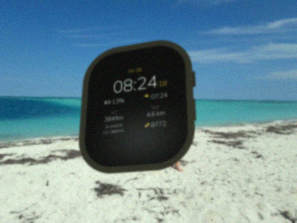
**8:24**
